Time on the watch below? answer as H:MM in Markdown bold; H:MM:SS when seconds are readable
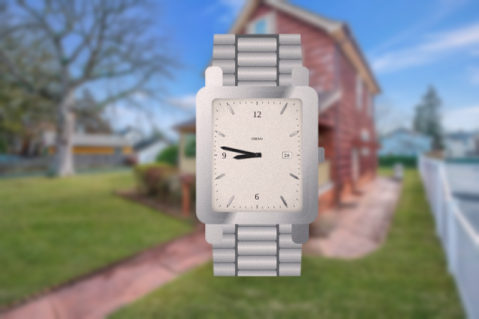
**8:47**
